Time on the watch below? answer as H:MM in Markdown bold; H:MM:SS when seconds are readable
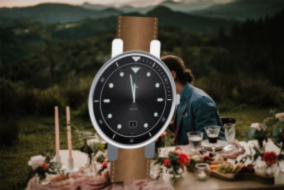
**11:58**
